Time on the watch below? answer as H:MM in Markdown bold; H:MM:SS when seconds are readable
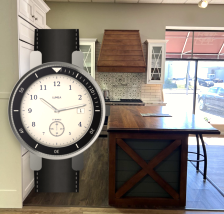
**10:13**
